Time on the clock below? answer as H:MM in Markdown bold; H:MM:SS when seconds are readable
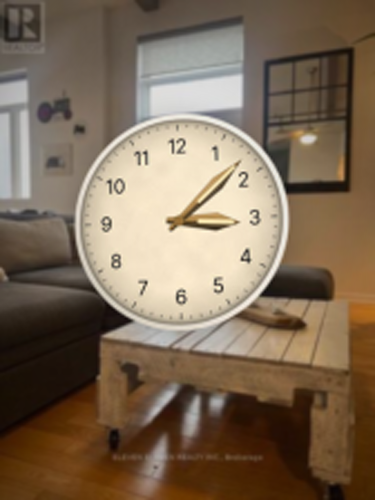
**3:08**
